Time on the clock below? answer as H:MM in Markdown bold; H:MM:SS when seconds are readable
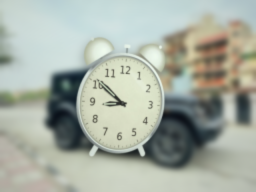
**8:51**
